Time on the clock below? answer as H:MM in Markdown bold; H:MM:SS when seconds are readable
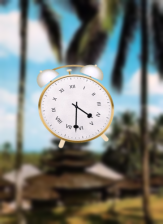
**4:32**
